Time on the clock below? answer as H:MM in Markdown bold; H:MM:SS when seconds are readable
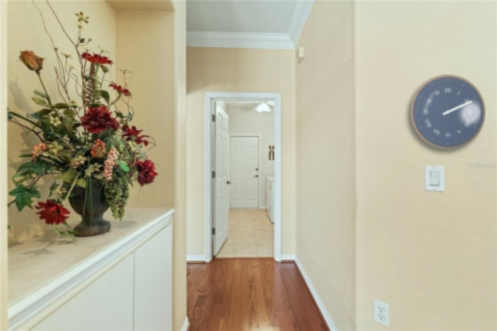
**2:11**
